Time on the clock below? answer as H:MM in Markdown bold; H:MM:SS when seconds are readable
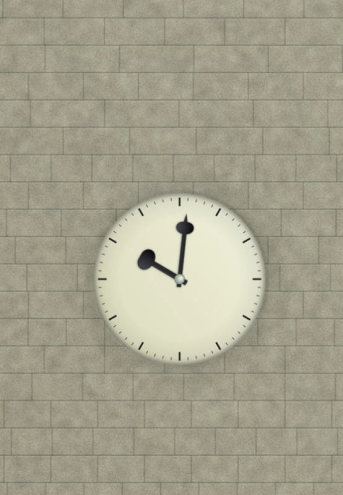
**10:01**
